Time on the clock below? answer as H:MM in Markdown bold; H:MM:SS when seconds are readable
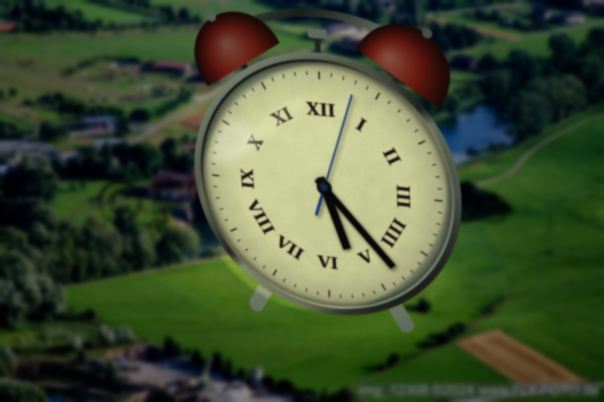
**5:23:03**
